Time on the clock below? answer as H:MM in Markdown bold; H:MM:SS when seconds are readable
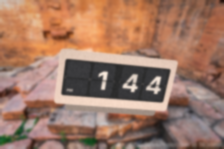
**1:44**
